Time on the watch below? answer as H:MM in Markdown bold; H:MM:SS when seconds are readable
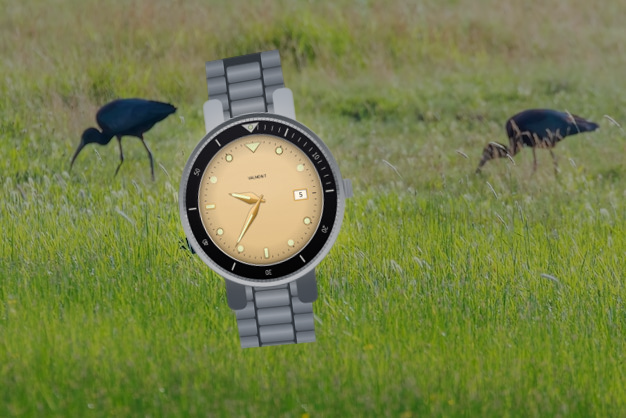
**9:36**
